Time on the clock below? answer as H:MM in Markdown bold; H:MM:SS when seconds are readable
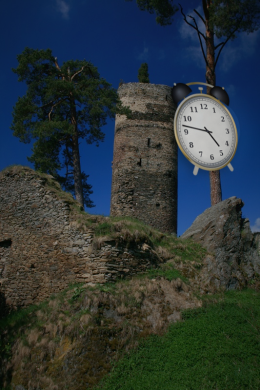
**4:47**
